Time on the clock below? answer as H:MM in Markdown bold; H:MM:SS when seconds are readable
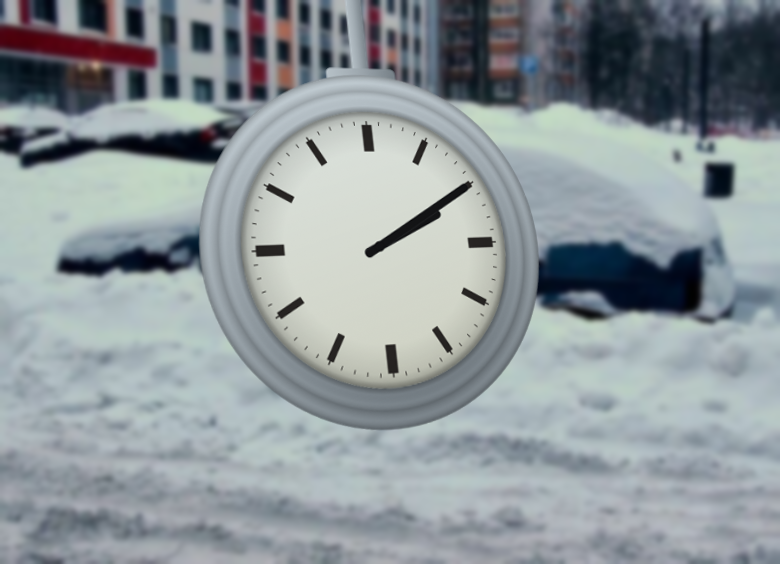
**2:10**
